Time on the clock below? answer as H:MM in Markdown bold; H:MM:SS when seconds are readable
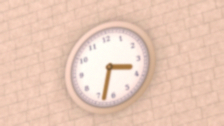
**3:33**
